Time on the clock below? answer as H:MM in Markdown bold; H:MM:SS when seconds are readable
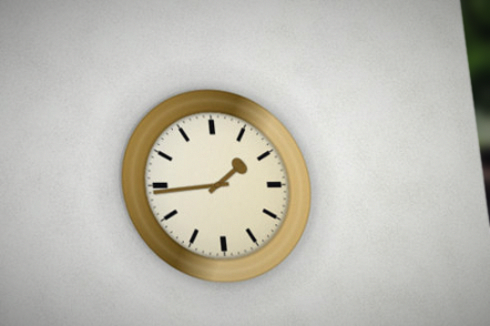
**1:44**
